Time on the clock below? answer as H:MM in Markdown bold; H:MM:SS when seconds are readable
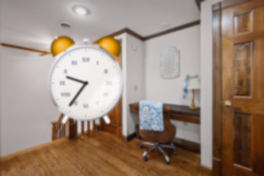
**9:36**
